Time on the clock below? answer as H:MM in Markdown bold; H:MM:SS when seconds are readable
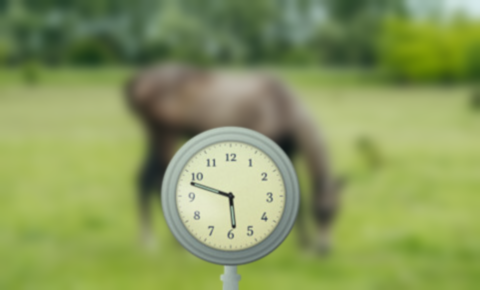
**5:48**
